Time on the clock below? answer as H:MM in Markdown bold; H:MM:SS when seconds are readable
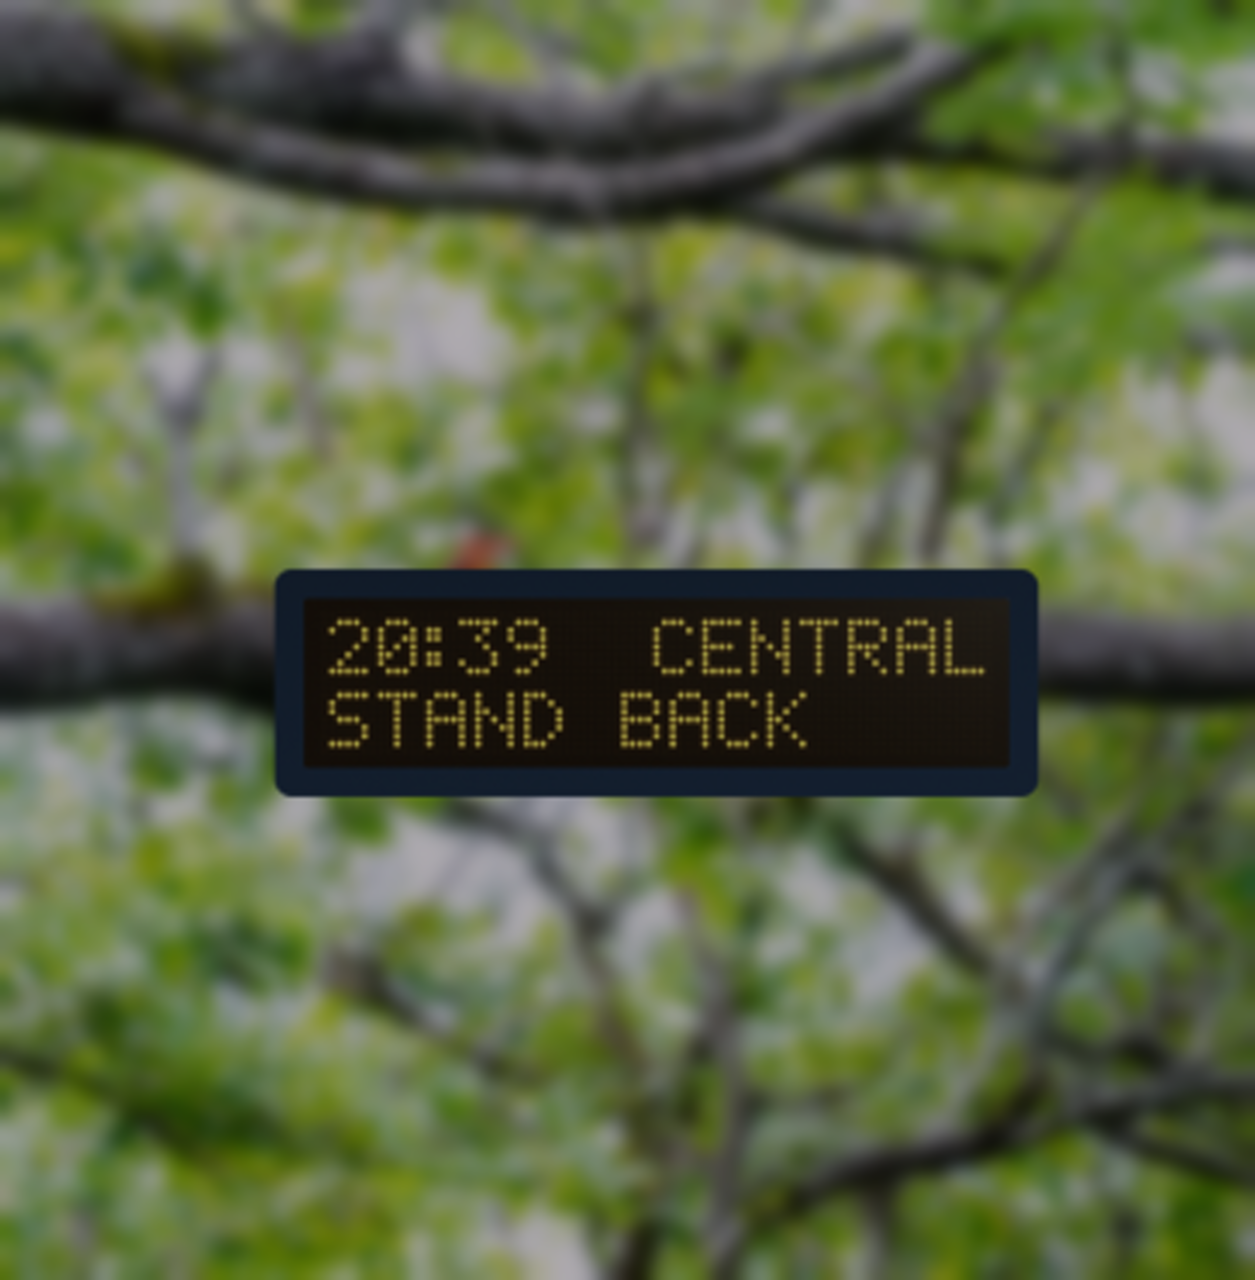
**20:39**
